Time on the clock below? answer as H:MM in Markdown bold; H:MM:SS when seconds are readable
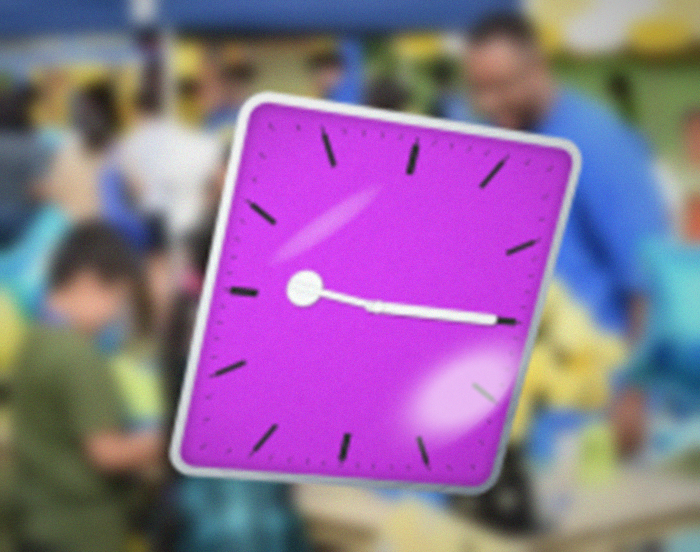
**9:15**
